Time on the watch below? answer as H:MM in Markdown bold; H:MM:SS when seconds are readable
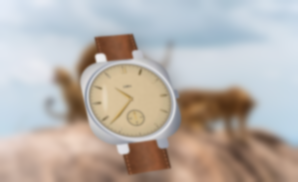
**10:38**
